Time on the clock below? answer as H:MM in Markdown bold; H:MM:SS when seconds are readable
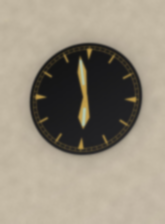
**5:58**
